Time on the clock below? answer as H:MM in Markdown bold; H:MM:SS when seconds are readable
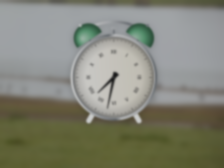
**7:32**
